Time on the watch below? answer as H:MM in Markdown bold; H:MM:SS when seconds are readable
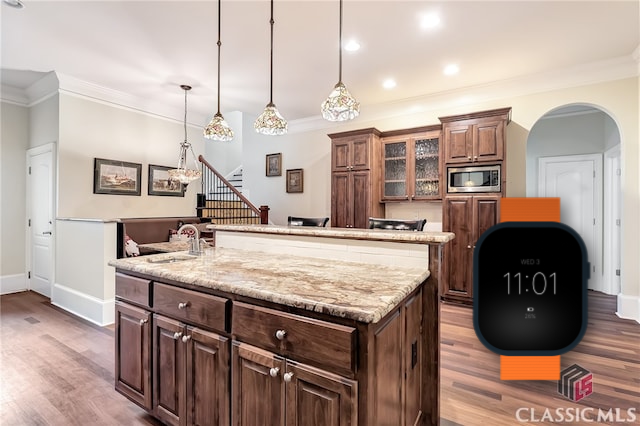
**11:01**
